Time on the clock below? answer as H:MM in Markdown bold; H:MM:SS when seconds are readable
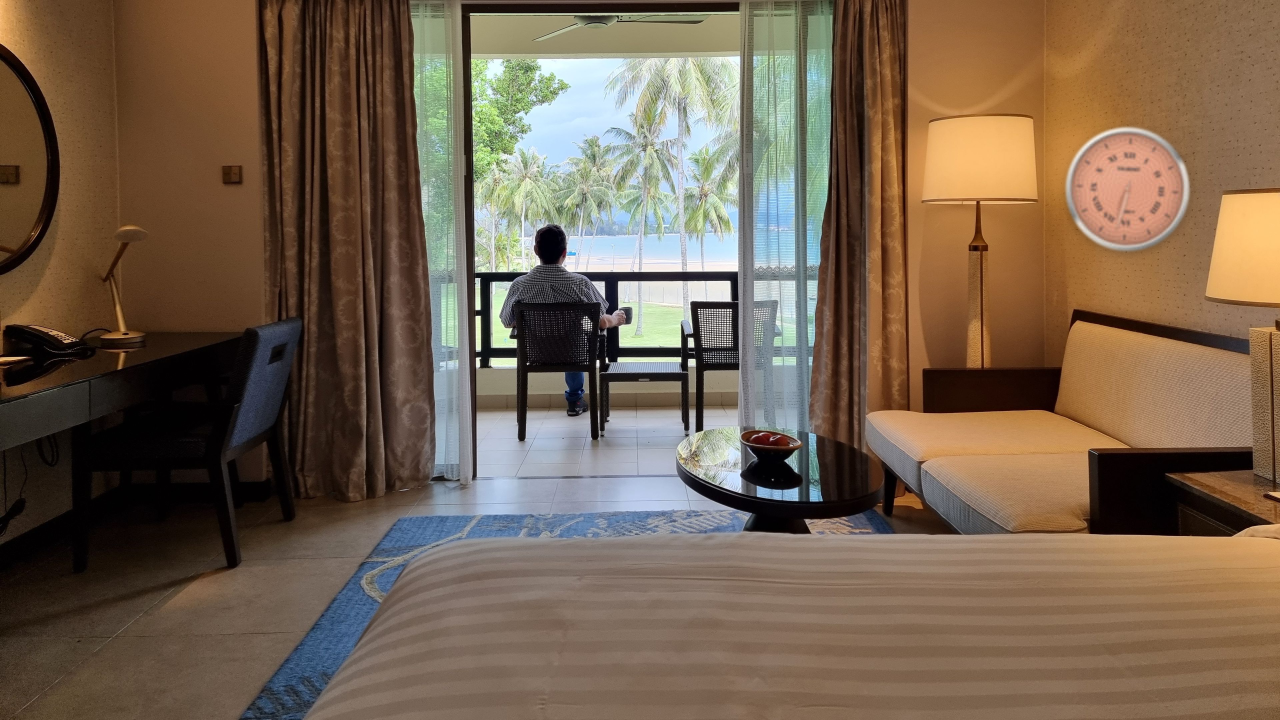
**6:32**
